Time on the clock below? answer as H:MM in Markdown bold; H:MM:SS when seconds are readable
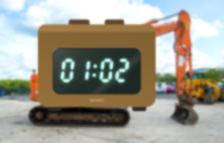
**1:02**
